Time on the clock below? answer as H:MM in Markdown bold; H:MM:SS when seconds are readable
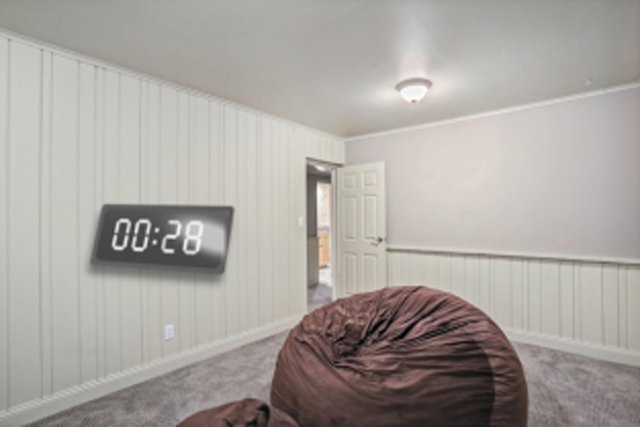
**0:28**
